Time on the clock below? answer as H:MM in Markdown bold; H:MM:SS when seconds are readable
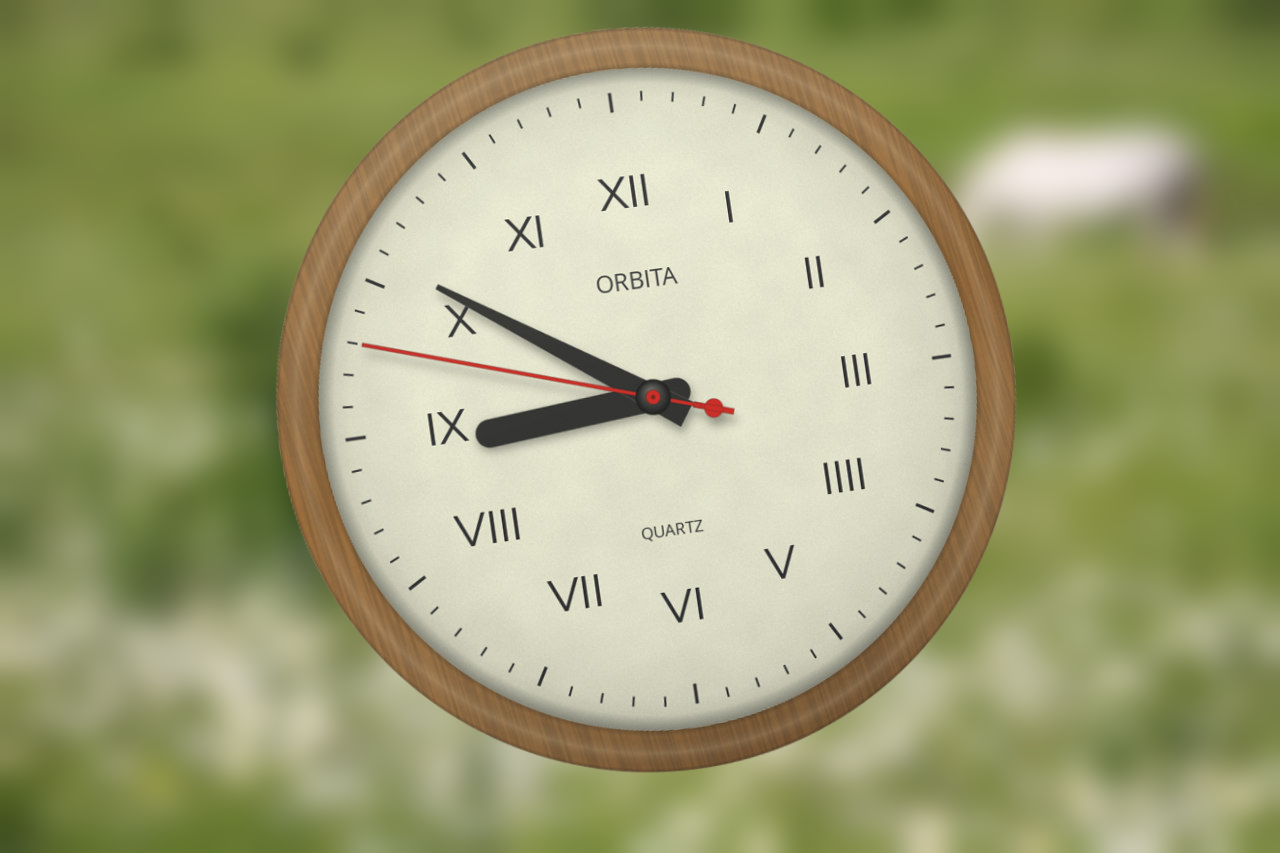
**8:50:48**
